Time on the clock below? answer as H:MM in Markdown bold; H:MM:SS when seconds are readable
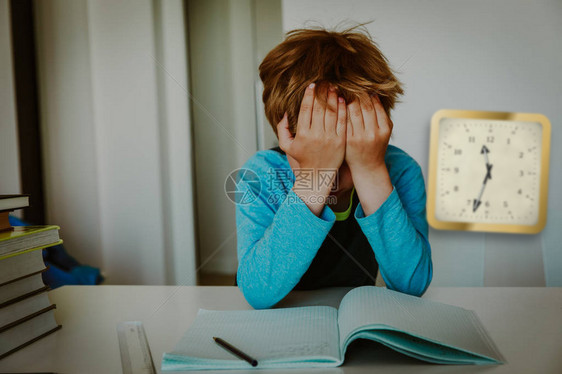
**11:33**
